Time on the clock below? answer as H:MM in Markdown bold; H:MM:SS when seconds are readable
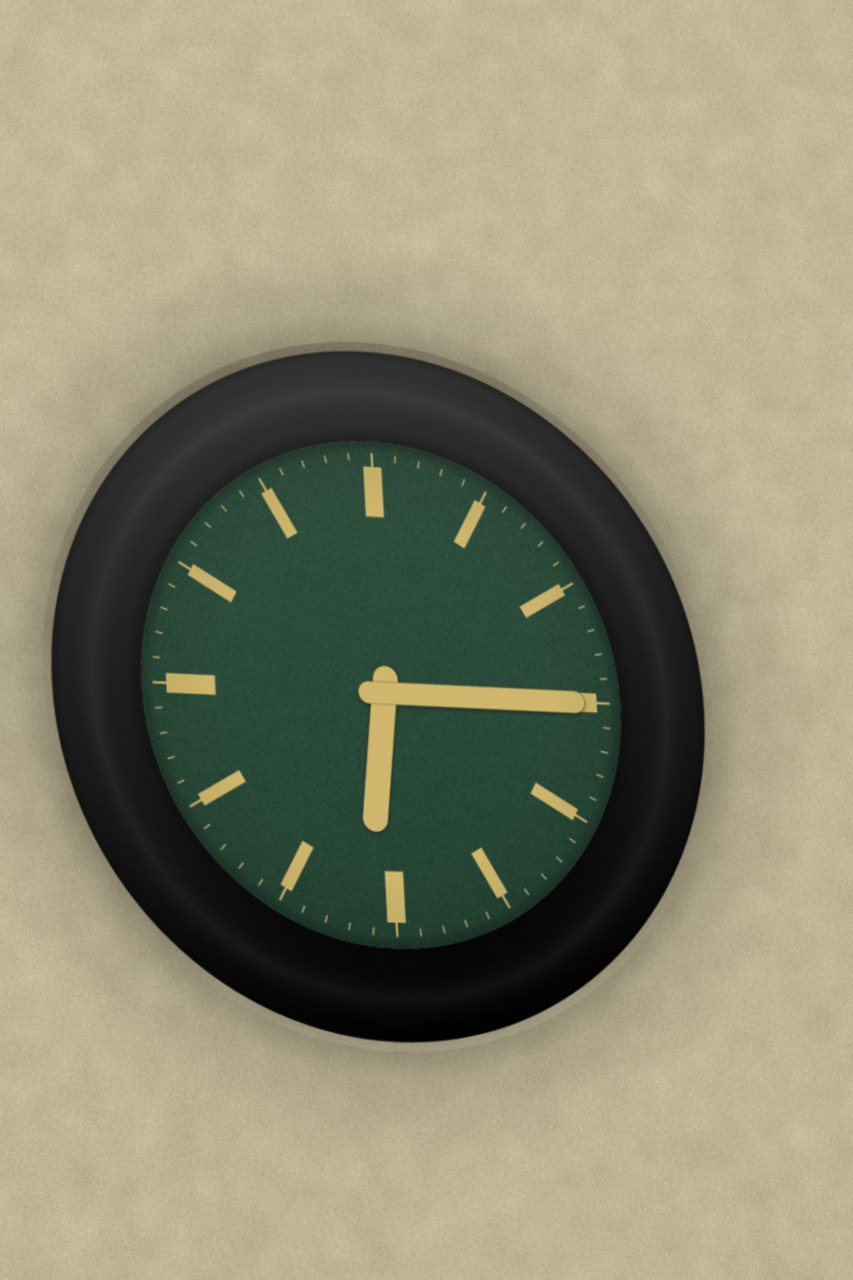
**6:15**
